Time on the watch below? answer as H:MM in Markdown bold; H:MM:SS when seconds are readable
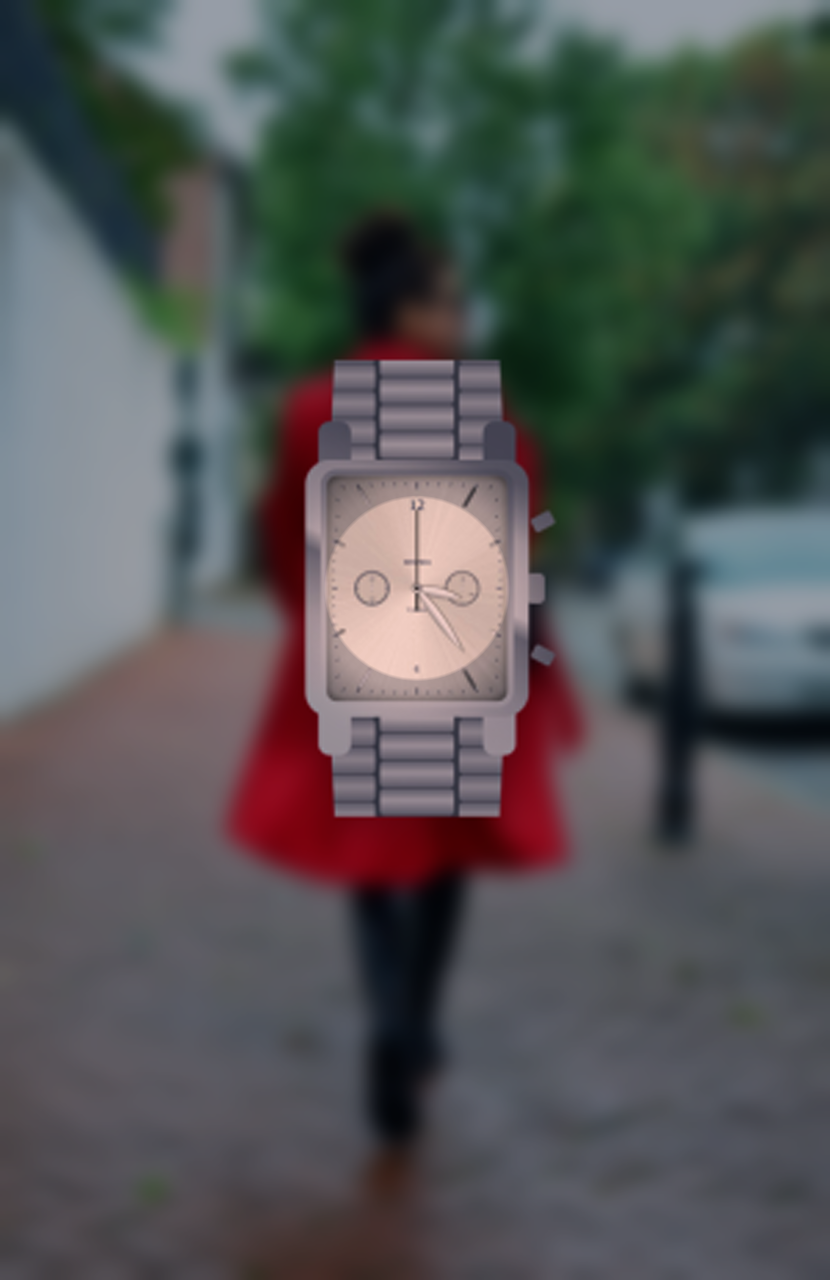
**3:24**
